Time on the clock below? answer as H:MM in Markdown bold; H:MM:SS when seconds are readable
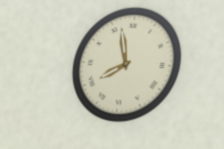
**7:57**
